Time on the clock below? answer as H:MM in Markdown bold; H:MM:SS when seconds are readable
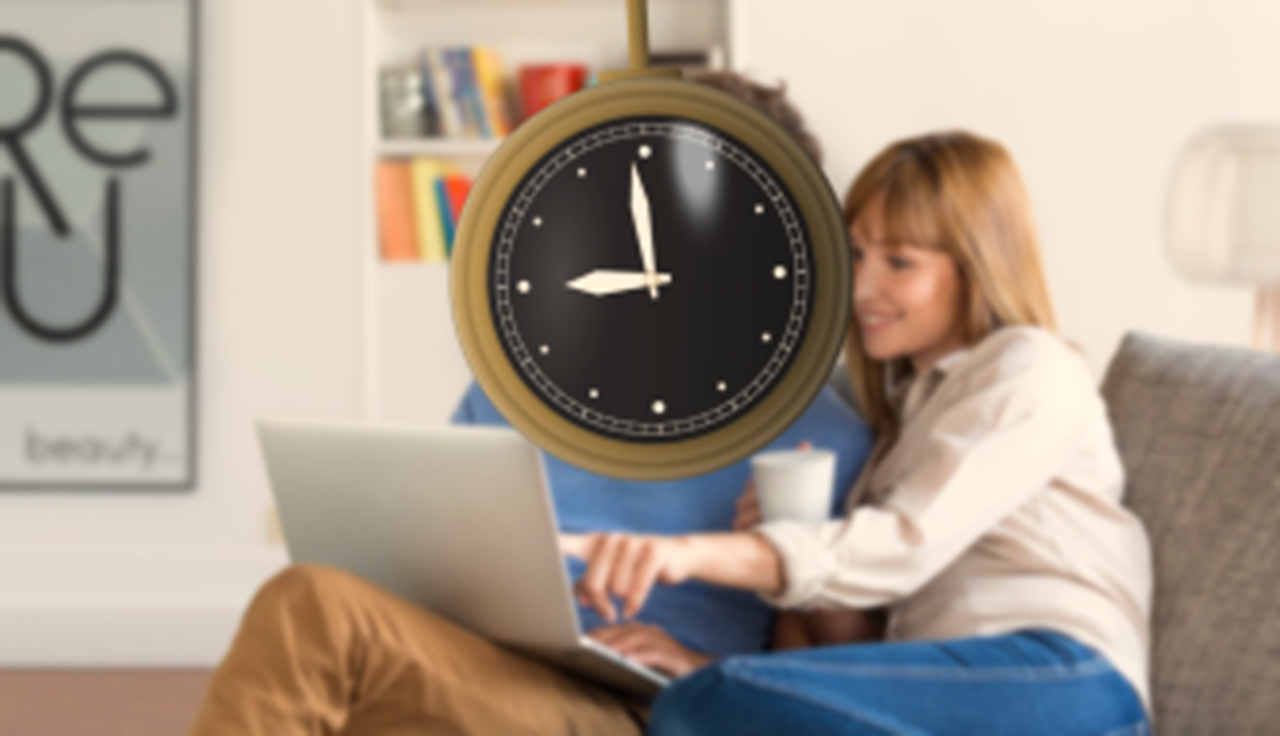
**8:59**
